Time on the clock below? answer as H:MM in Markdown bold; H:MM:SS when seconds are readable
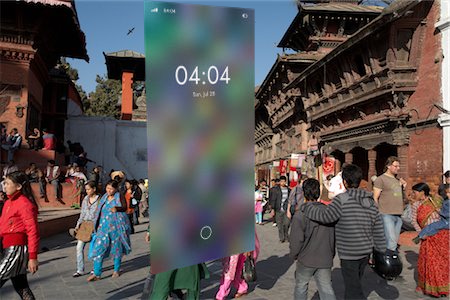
**4:04**
